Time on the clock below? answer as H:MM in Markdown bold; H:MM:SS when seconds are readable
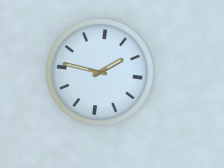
**1:46**
